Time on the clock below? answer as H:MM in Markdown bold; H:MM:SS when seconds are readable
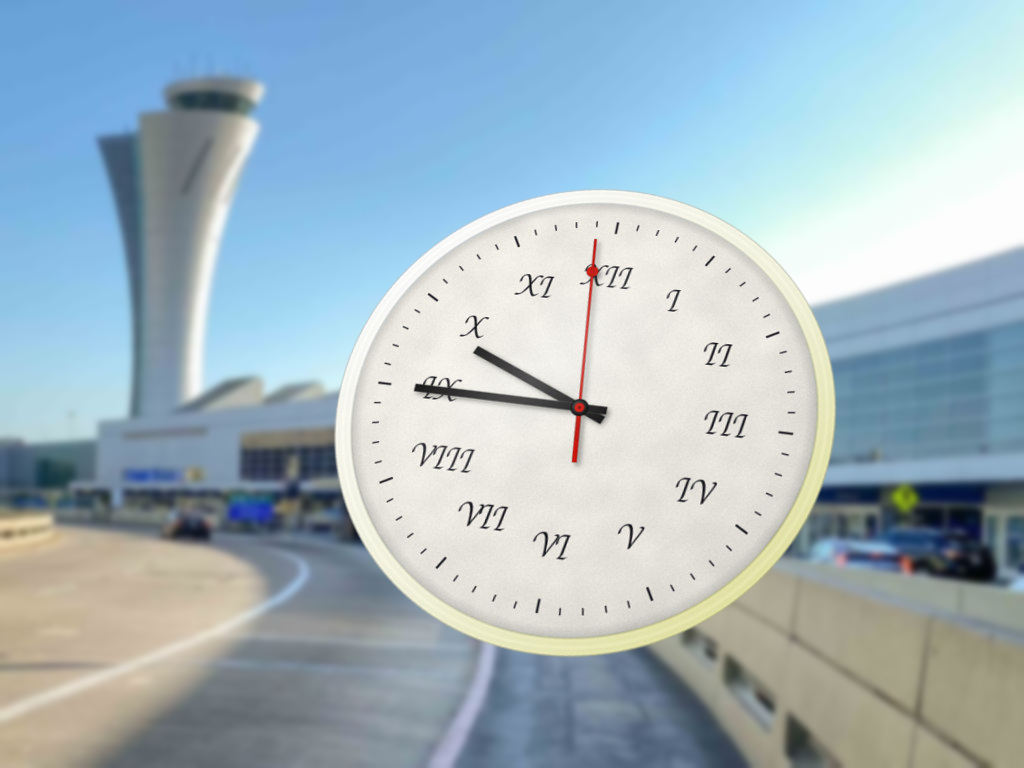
**9:44:59**
